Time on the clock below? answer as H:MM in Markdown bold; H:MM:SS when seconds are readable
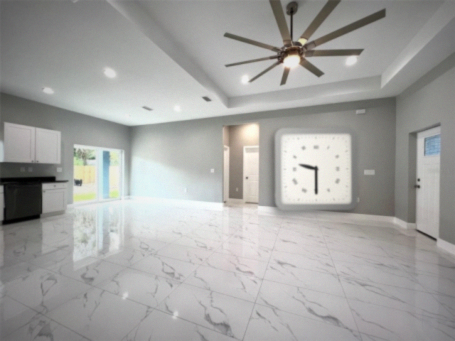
**9:30**
